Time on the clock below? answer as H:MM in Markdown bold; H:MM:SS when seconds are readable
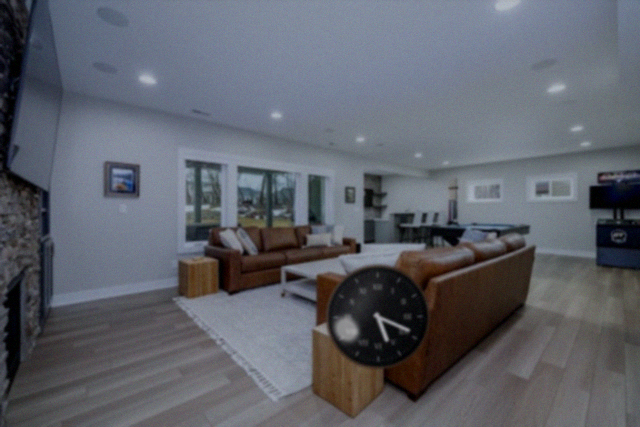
**5:19**
